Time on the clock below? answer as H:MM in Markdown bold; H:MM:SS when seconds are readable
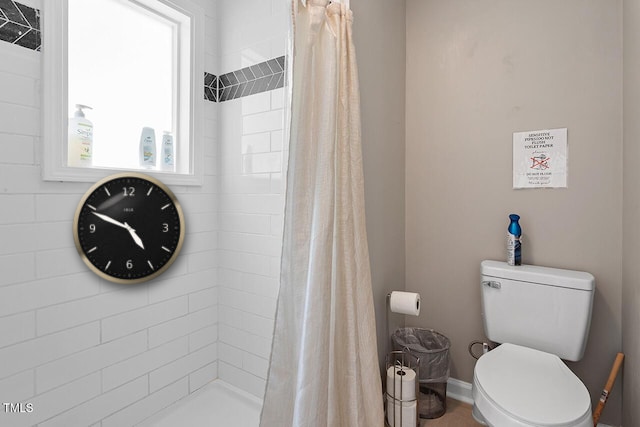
**4:49**
